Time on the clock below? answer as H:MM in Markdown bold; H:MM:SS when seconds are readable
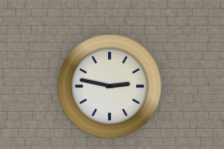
**2:47**
